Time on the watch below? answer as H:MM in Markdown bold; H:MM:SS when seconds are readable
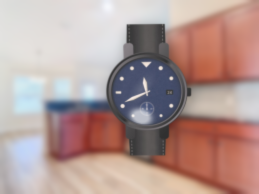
**11:41**
